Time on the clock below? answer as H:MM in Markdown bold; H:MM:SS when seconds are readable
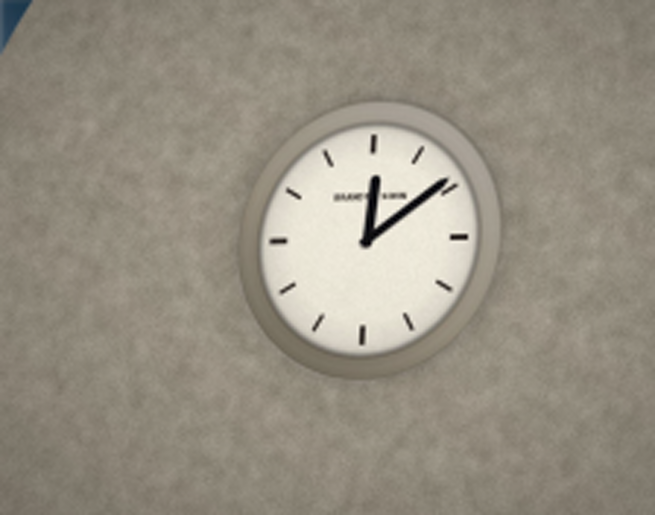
**12:09**
